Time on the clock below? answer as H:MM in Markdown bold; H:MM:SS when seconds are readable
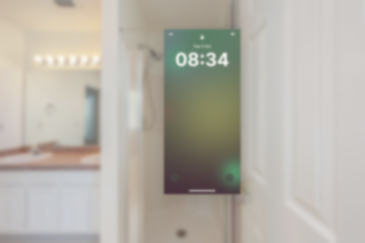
**8:34**
